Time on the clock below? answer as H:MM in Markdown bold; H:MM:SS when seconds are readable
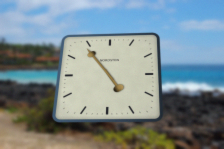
**4:54**
